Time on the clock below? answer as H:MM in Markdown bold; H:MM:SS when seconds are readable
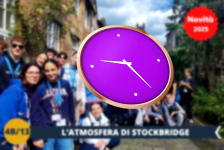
**9:25**
